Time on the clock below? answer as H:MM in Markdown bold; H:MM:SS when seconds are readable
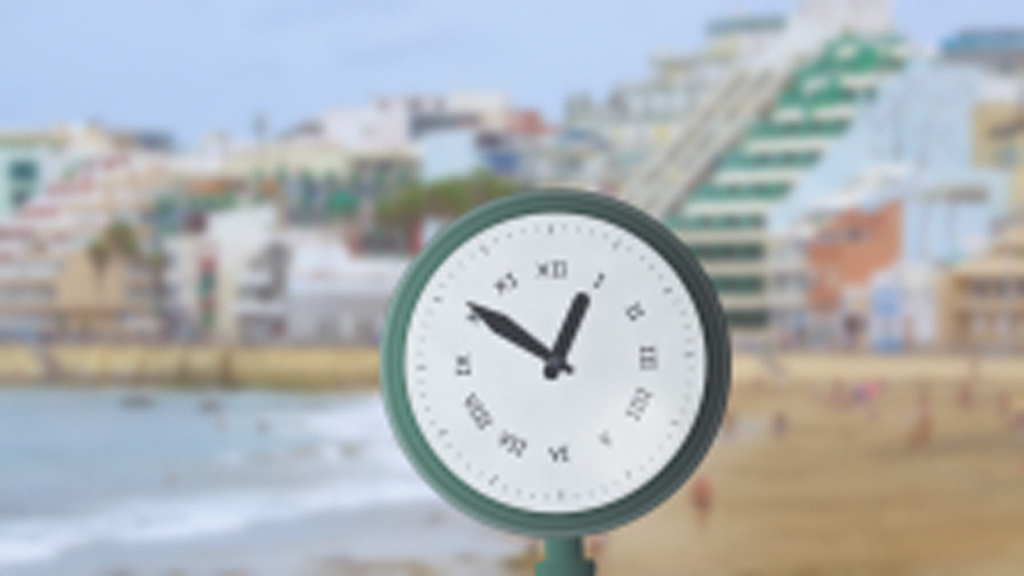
**12:51**
